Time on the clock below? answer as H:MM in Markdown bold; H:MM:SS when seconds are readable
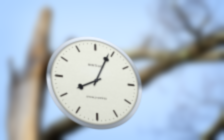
**8:04**
